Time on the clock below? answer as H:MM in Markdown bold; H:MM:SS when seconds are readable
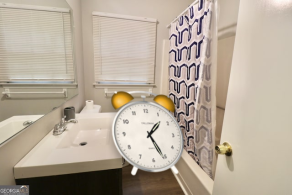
**1:26**
